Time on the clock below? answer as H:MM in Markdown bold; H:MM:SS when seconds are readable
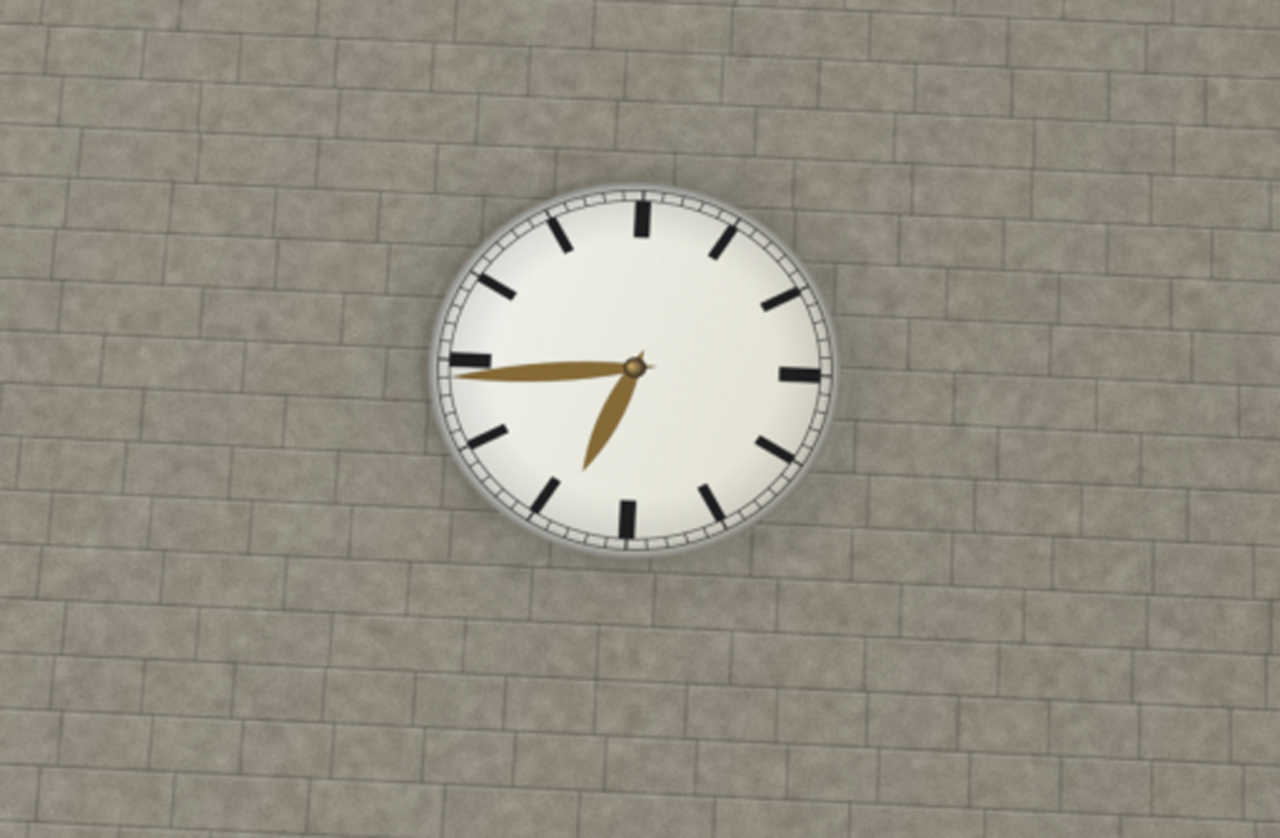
**6:44**
